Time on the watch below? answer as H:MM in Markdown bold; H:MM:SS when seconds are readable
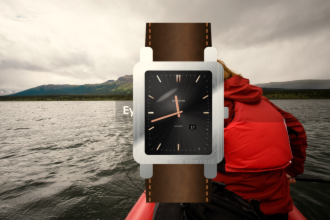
**11:42**
